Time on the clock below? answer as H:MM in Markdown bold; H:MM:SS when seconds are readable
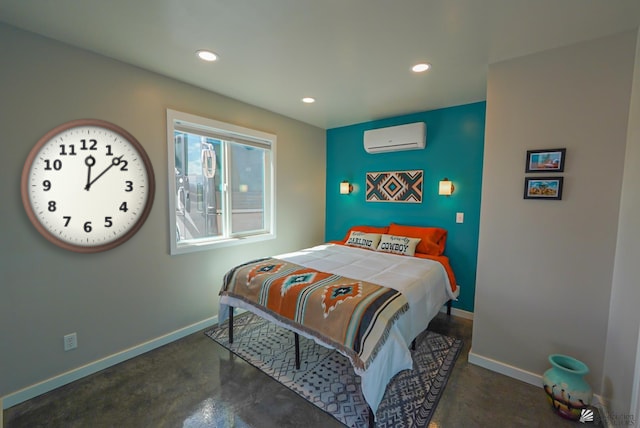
**12:08**
